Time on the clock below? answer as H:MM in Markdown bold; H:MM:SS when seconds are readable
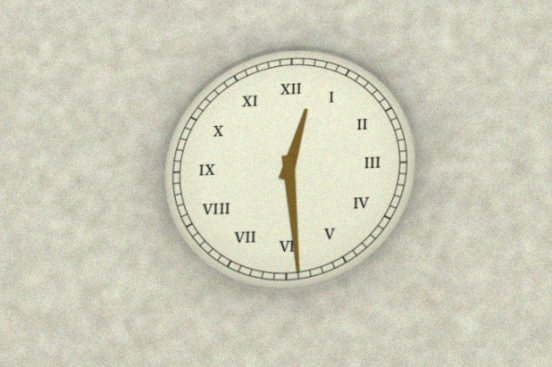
**12:29**
